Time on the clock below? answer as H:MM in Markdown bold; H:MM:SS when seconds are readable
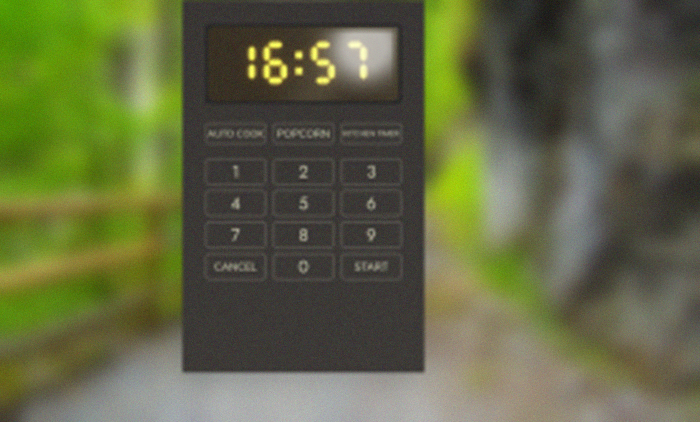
**16:57**
